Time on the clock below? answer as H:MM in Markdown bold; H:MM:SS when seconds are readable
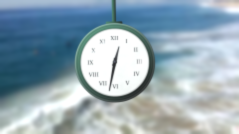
**12:32**
